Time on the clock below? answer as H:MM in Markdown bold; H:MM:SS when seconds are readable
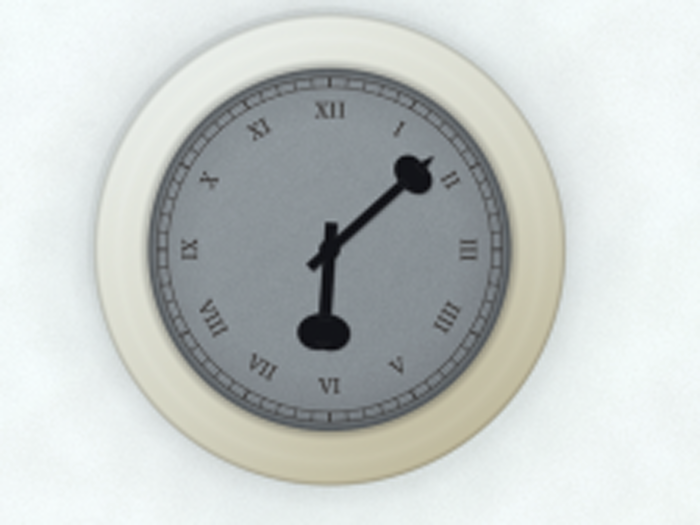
**6:08**
